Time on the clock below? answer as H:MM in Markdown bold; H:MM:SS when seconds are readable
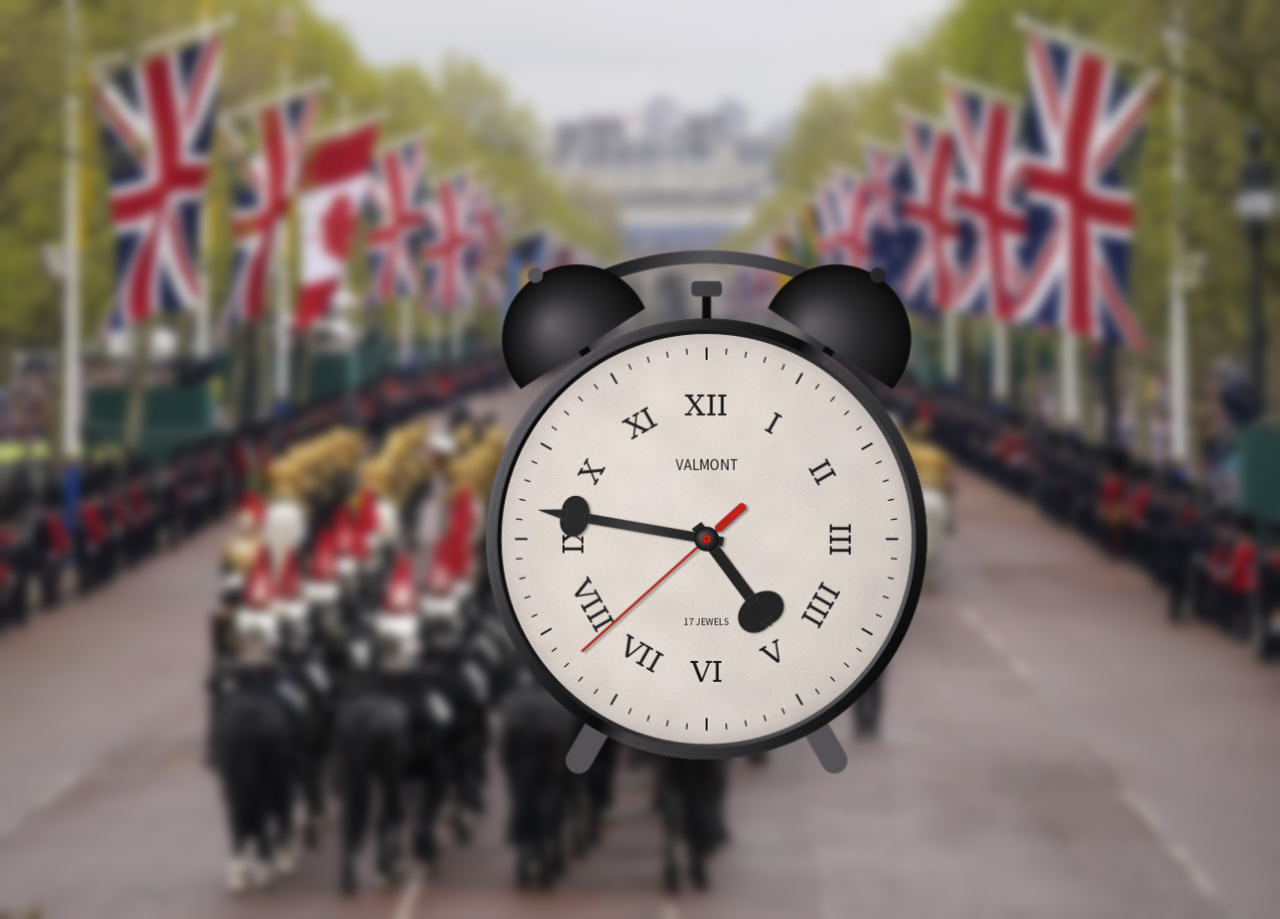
**4:46:38**
